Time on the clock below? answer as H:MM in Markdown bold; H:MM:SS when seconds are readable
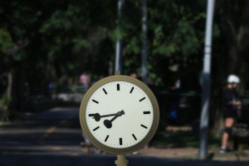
**7:44**
